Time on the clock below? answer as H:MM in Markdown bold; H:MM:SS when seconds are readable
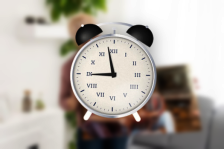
**8:58**
